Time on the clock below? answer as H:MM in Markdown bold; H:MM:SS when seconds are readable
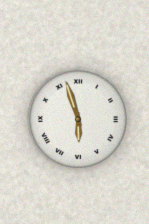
**5:57**
